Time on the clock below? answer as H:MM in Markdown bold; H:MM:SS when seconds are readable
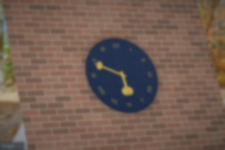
**5:49**
